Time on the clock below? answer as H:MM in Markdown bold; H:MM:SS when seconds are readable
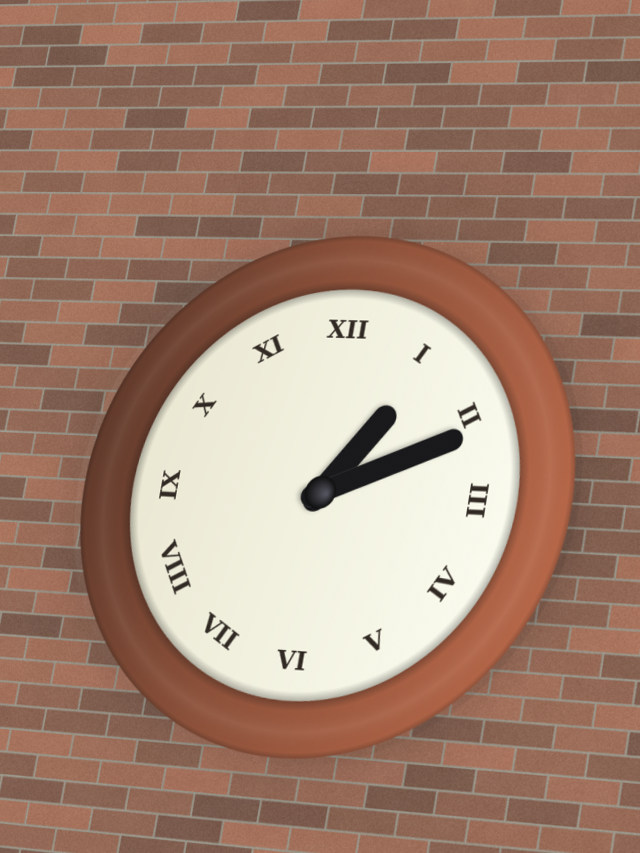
**1:11**
